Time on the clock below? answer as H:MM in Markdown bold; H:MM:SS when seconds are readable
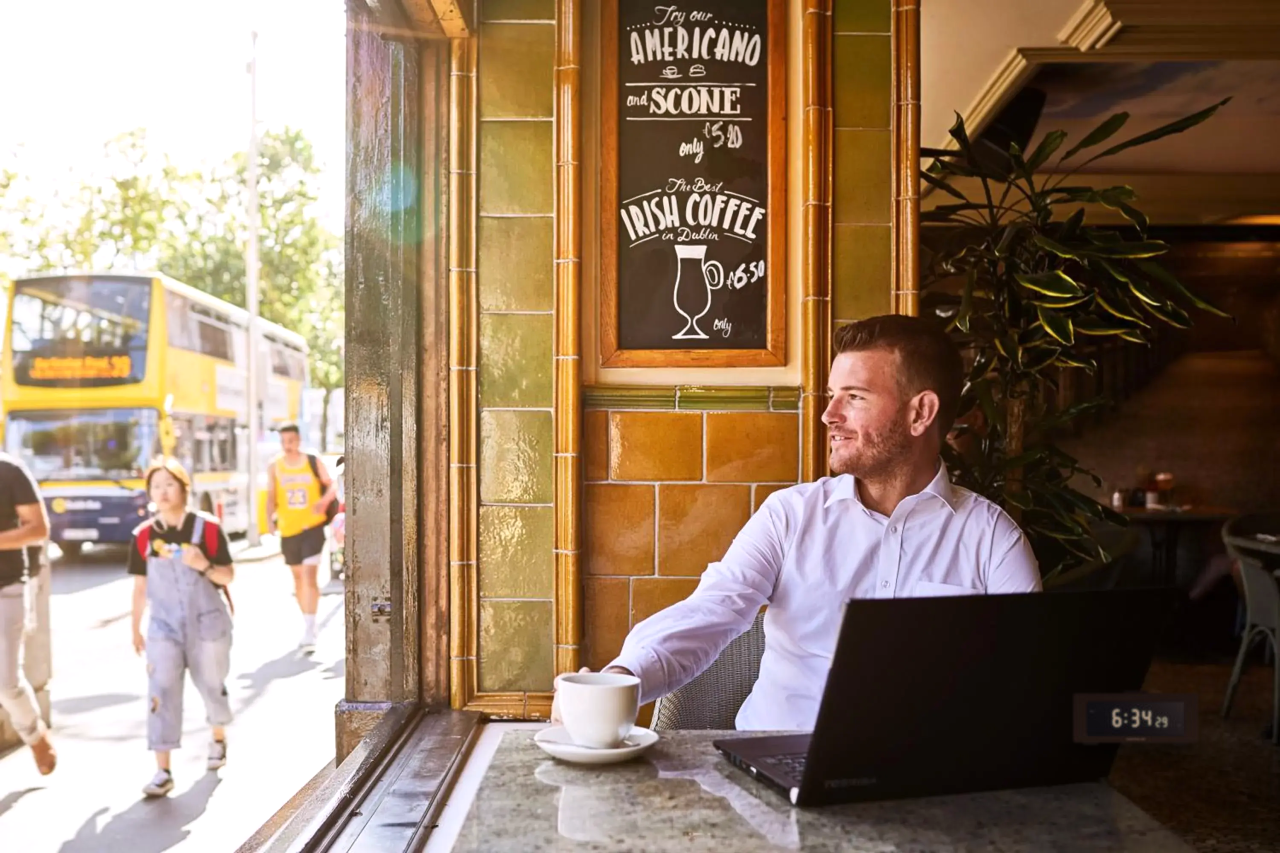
**6:34**
